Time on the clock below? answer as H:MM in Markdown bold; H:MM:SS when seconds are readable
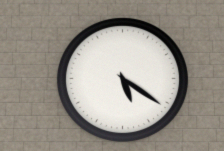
**5:21**
